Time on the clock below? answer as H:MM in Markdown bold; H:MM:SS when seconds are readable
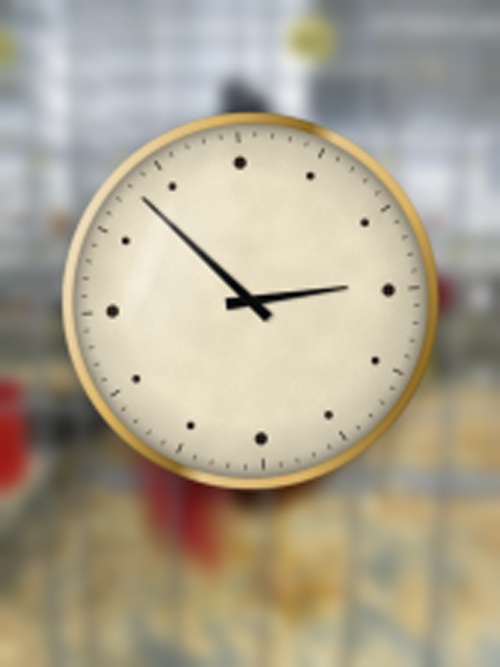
**2:53**
